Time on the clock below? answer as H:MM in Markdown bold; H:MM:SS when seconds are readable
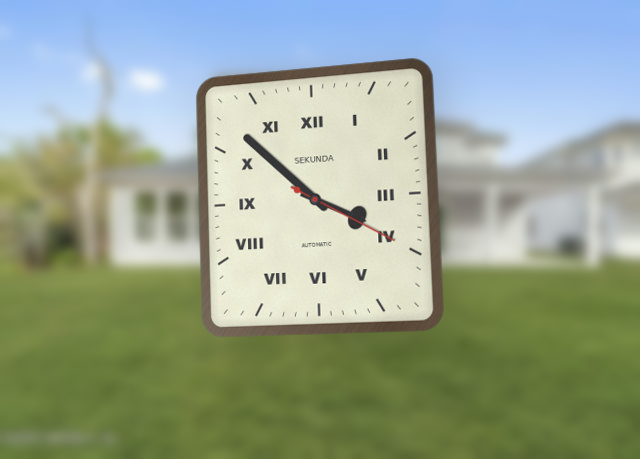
**3:52:20**
